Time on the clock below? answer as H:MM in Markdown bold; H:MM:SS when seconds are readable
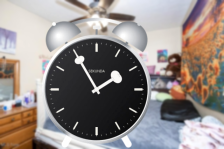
**1:55**
